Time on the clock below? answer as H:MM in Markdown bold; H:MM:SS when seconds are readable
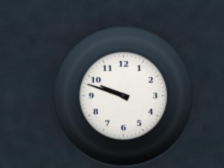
**9:48**
